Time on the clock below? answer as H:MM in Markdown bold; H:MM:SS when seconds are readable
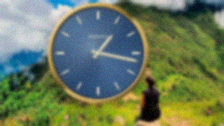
**1:17**
